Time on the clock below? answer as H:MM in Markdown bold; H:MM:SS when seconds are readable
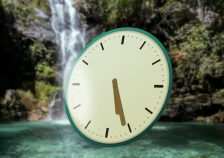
**5:26**
